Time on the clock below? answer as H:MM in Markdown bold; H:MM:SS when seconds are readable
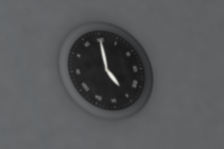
**5:00**
